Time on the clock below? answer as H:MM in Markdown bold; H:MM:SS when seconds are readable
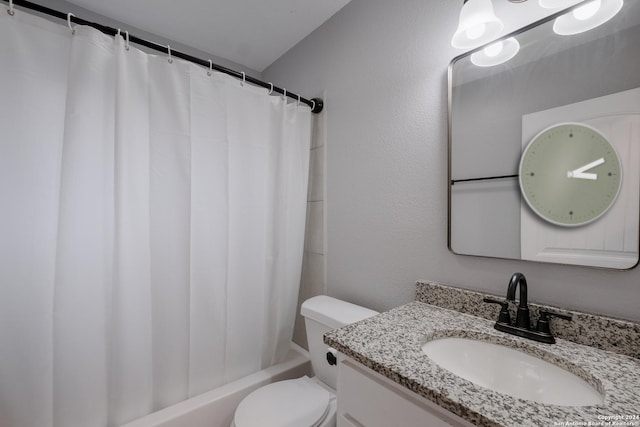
**3:11**
